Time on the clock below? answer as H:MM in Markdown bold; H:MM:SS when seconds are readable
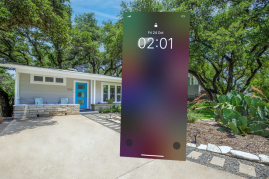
**2:01**
